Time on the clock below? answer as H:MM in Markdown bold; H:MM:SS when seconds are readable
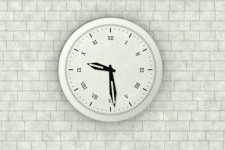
**9:29**
